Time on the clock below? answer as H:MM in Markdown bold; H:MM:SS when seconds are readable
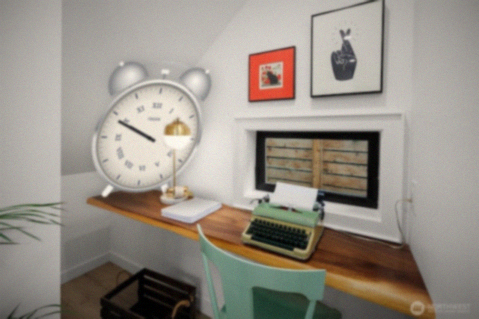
**9:49**
